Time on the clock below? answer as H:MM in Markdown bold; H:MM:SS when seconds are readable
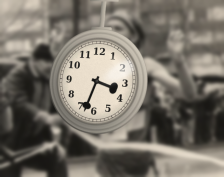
**3:33**
